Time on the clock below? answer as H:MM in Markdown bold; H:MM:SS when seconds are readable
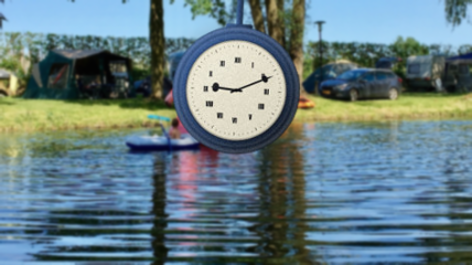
**9:11**
